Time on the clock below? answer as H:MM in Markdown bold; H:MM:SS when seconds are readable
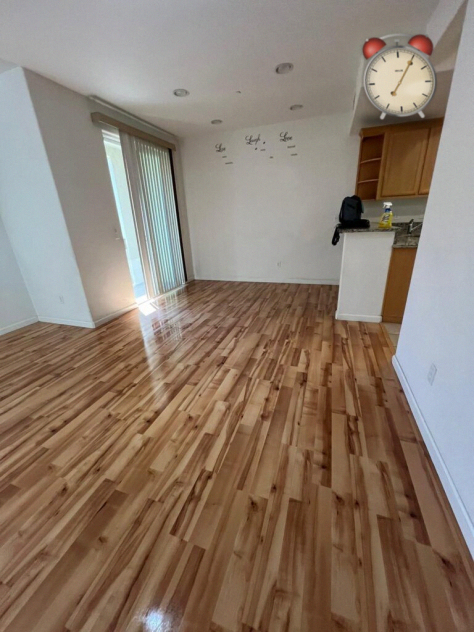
**7:05**
